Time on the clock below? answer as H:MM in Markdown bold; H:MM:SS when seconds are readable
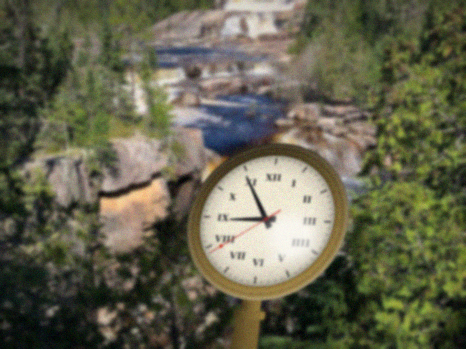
**8:54:39**
